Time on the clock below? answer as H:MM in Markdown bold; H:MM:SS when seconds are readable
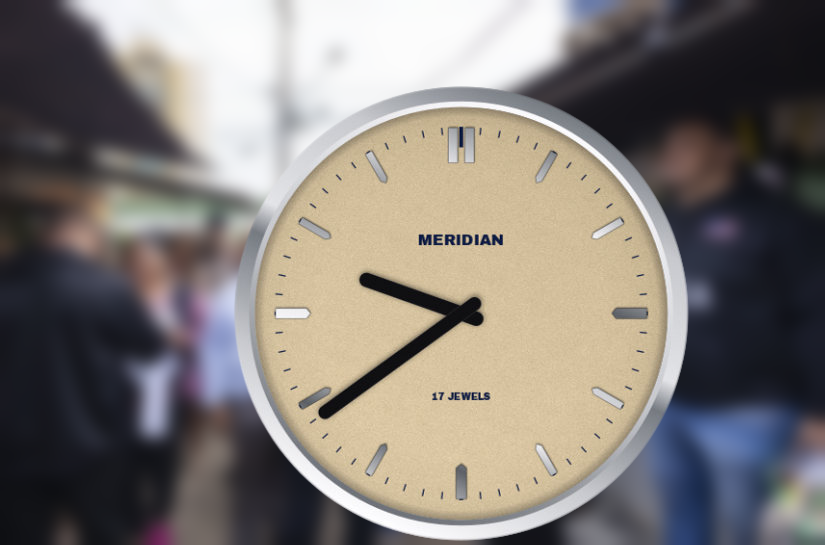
**9:39**
